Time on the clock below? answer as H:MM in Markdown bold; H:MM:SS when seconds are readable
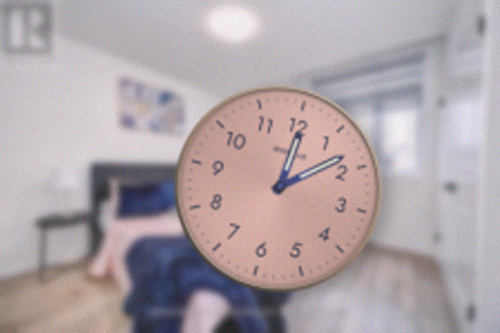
**12:08**
